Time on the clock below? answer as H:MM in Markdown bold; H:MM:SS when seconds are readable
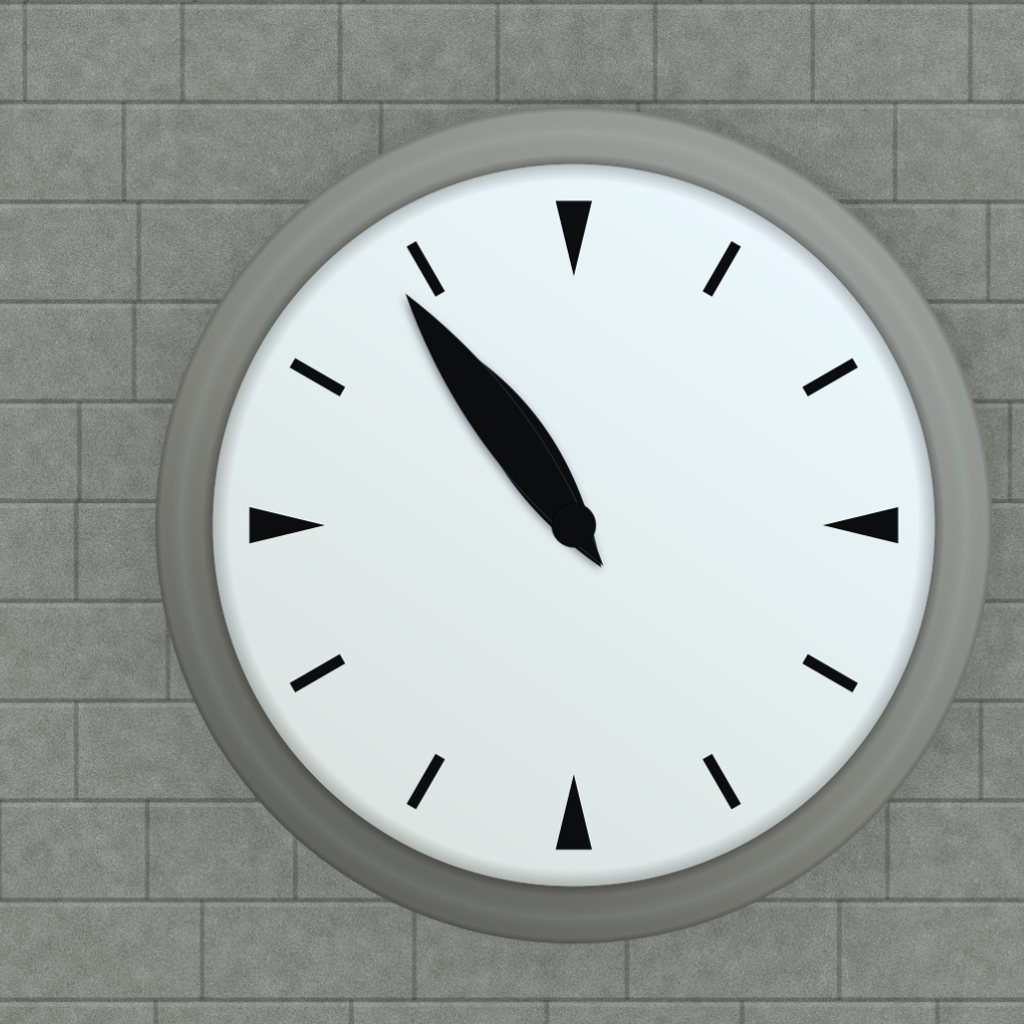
**10:54**
